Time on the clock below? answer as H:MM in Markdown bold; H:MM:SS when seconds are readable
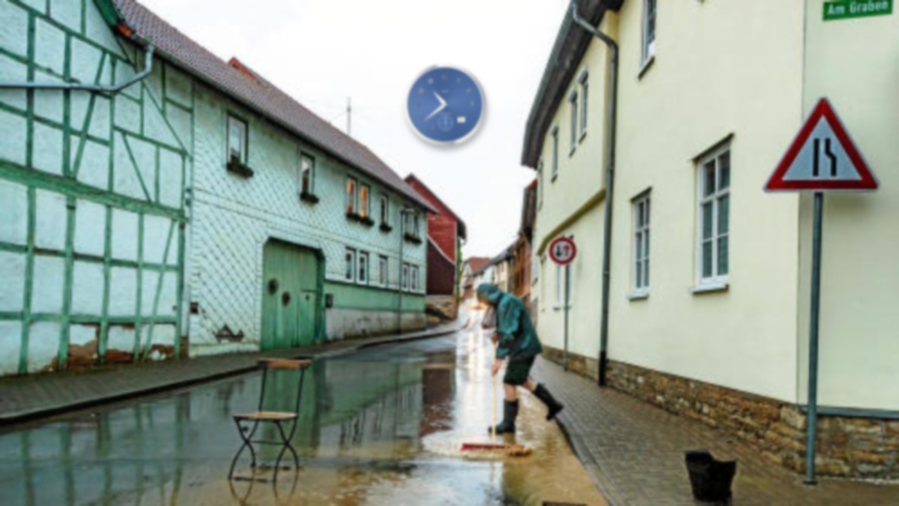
**10:39**
